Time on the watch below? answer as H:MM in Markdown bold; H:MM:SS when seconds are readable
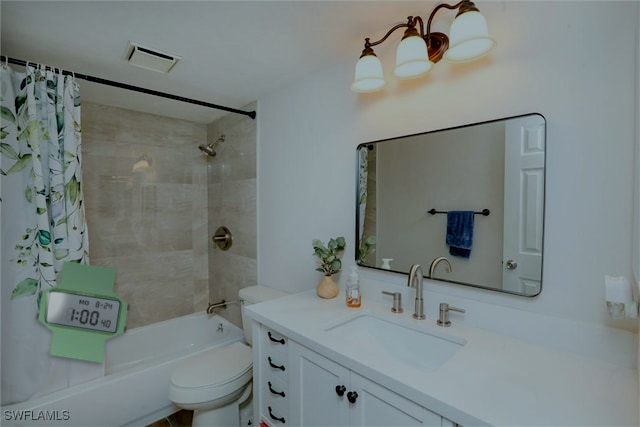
**1:00**
